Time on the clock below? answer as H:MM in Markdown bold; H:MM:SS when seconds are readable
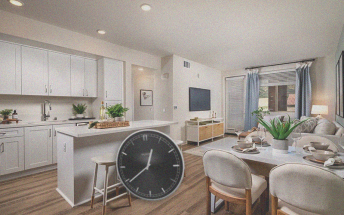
**12:39**
